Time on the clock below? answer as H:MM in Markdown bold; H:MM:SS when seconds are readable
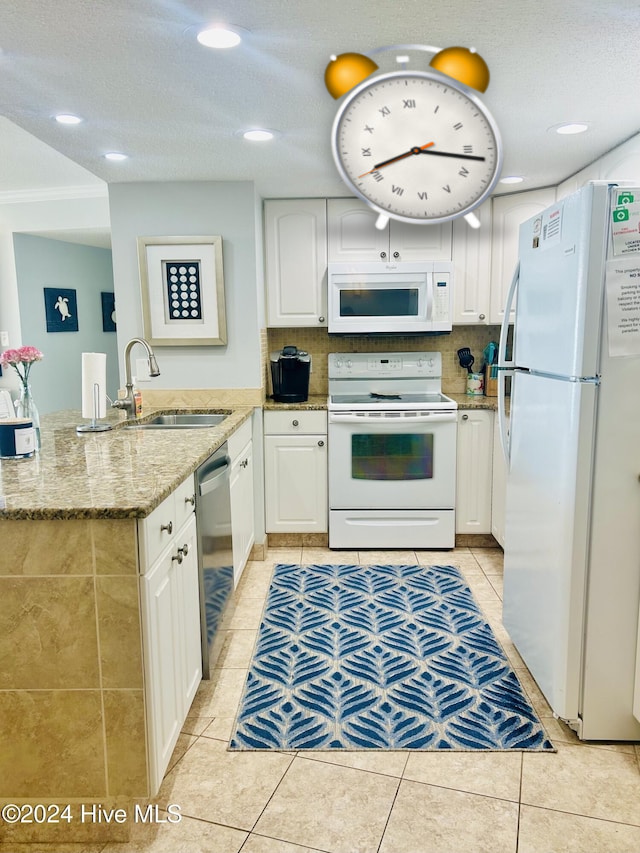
**8:16:41**
